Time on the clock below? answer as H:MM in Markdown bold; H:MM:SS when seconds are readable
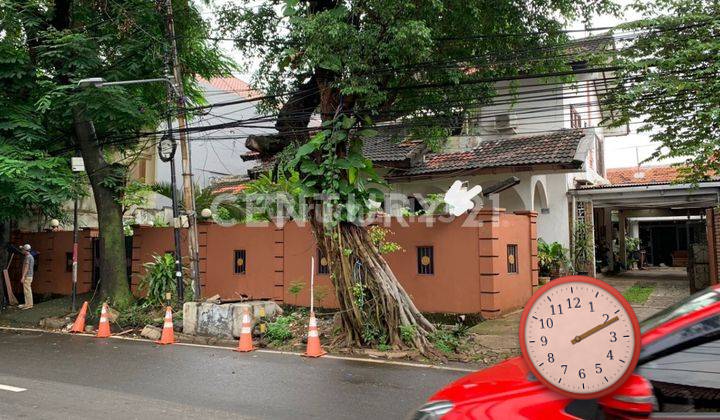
**2:11**
